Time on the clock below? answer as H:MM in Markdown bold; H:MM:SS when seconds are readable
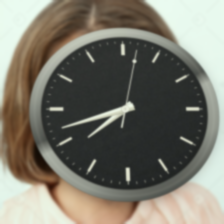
**7:42:02**
